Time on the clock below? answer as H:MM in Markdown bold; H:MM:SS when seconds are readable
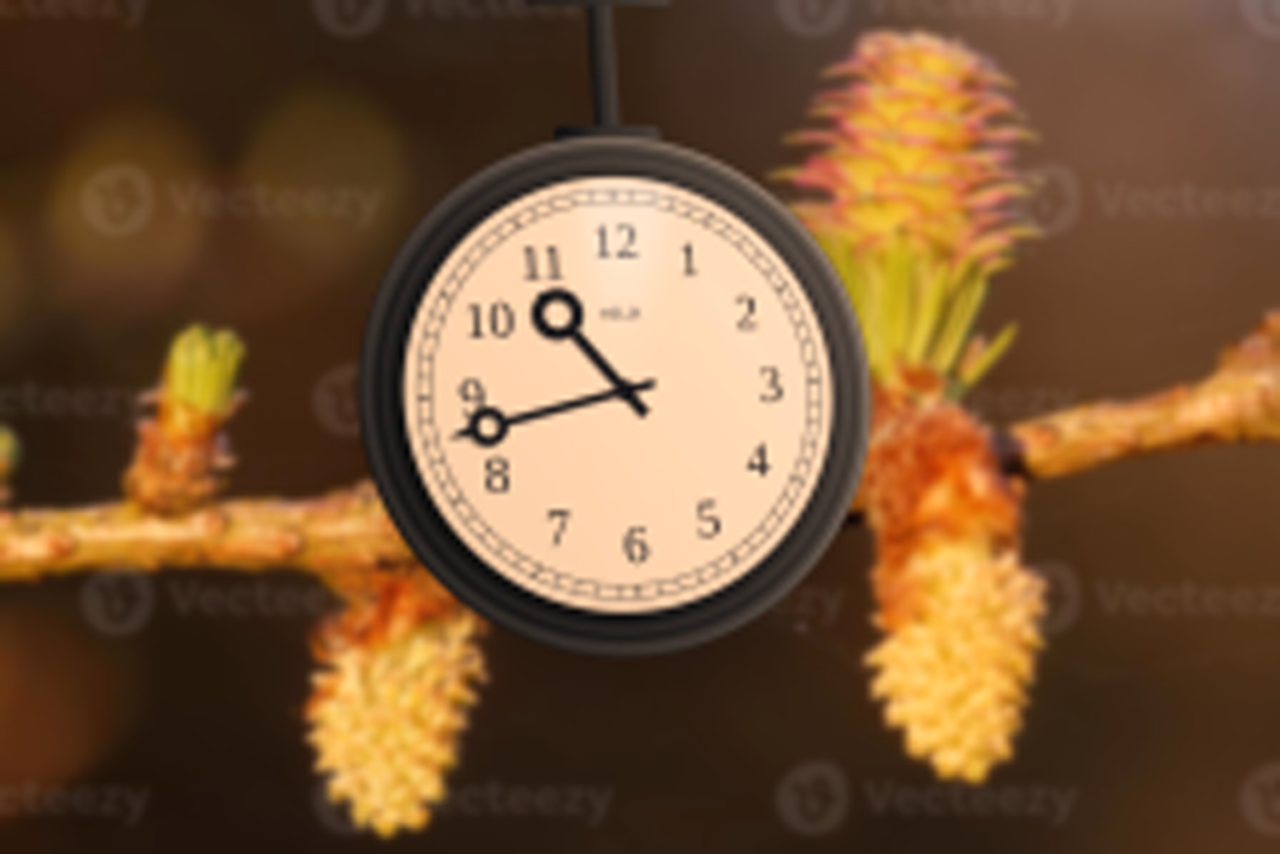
**10:43**
